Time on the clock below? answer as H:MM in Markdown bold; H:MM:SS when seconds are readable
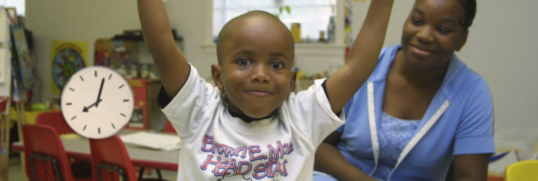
**8:03**
